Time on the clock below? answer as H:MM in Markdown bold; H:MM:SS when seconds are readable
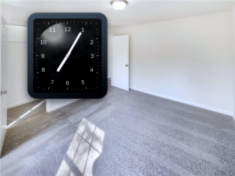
**7:05**
